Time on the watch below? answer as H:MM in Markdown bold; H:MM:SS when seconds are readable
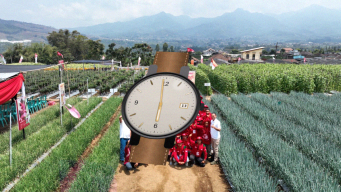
**5:59**
